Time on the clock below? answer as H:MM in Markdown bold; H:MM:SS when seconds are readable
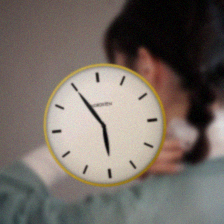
**5:55**
